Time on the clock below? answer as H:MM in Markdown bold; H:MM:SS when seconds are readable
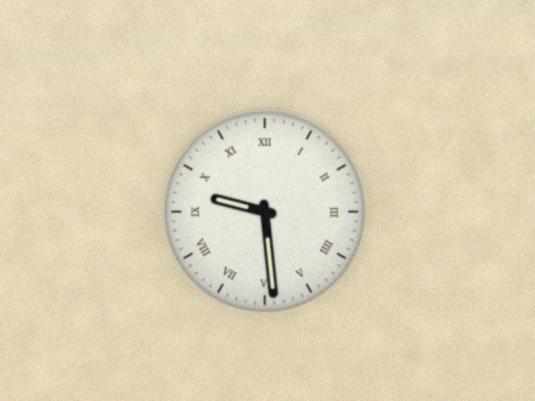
**9:29**
